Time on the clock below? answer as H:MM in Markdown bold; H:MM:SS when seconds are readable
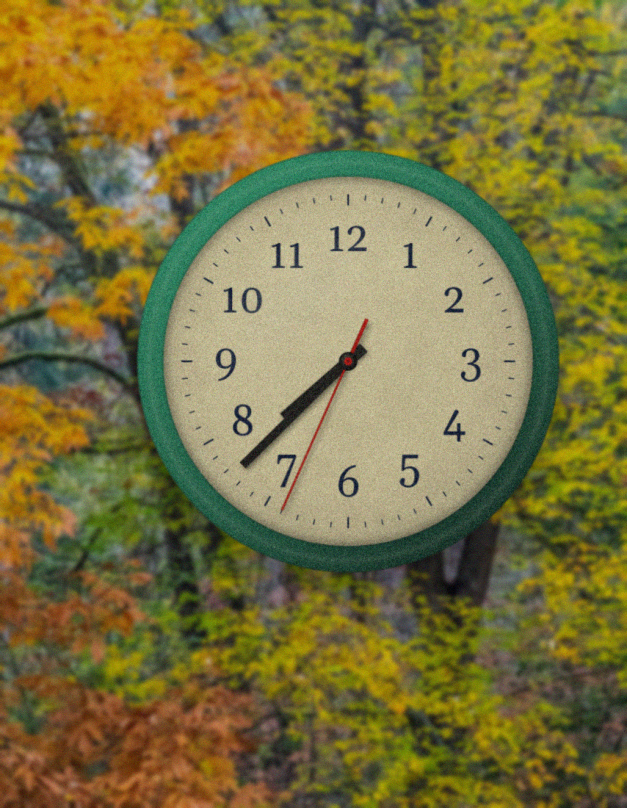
**7:37:34**
